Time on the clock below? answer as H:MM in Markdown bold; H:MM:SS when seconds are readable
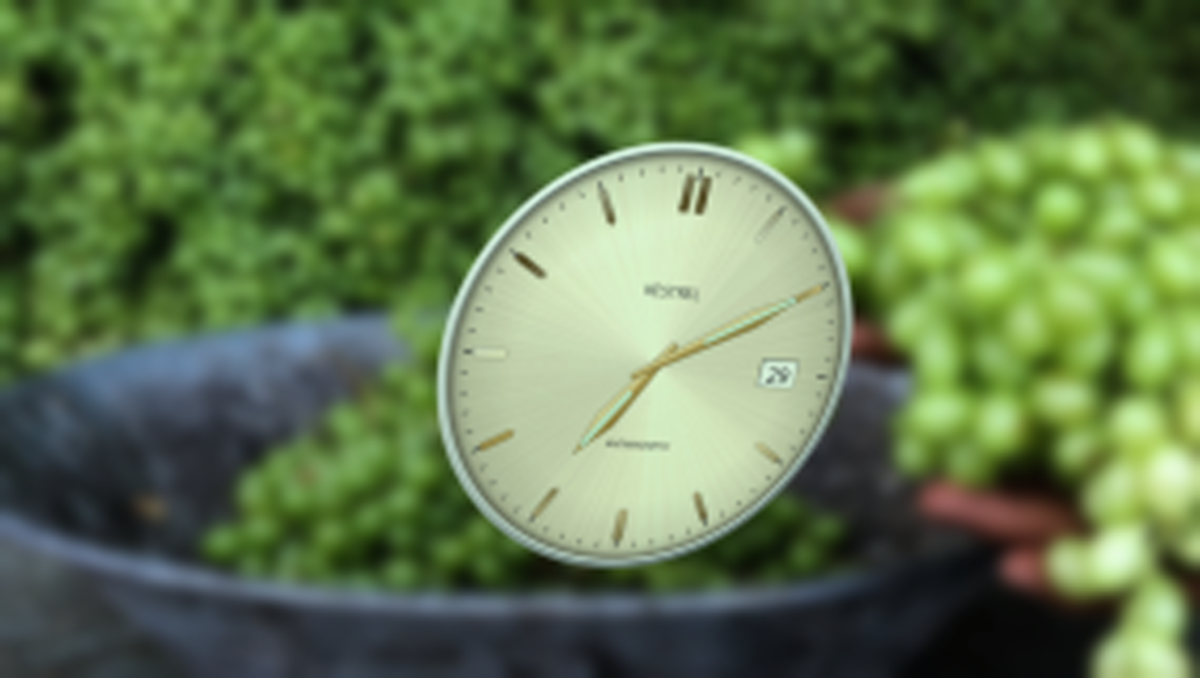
**7:10**
